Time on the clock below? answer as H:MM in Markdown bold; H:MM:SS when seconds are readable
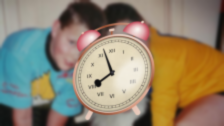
**7:57**
